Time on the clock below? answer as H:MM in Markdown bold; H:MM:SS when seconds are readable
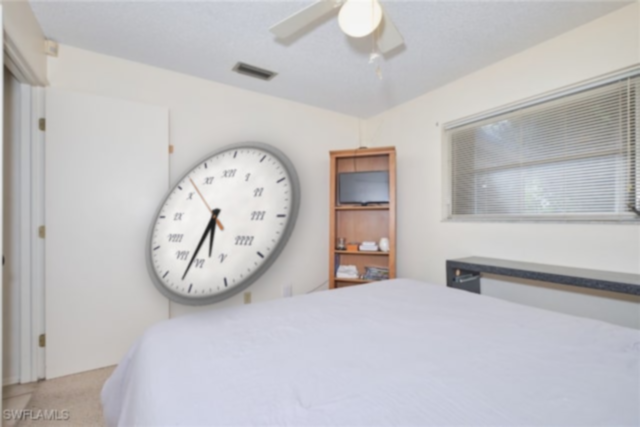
**5:31:52**
